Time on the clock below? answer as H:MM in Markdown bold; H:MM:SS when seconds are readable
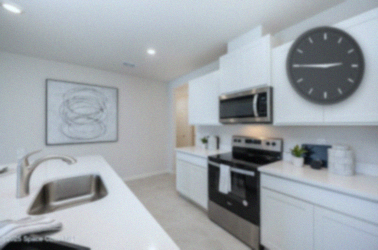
**2:45**
